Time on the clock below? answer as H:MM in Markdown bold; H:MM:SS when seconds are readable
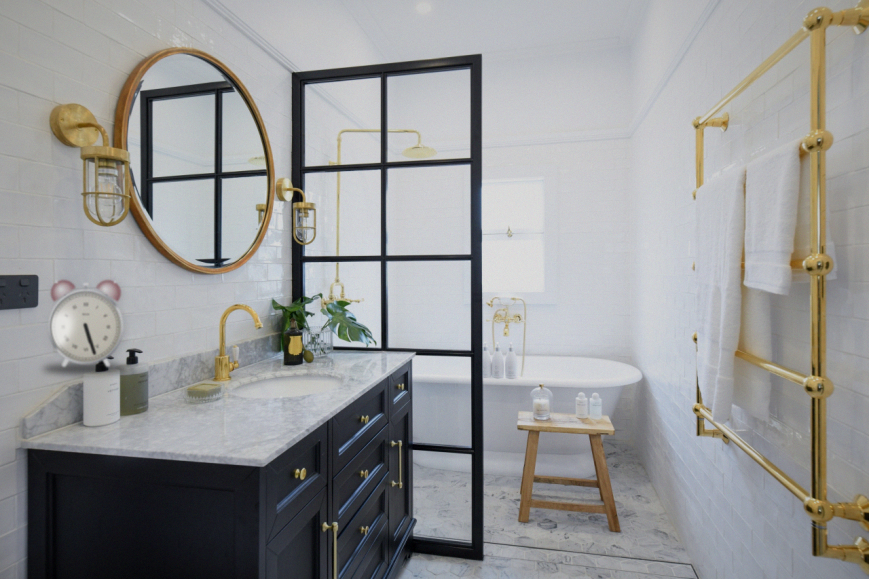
**5:27**
